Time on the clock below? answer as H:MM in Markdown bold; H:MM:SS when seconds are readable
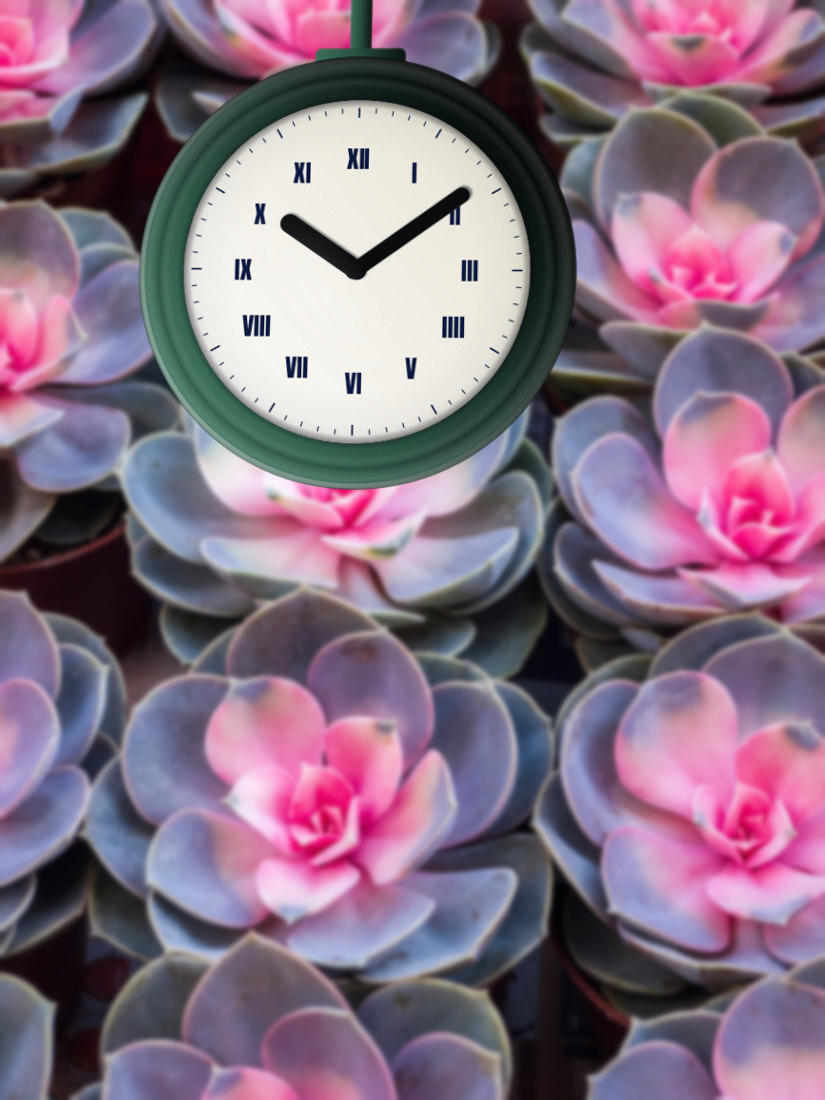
**10:09**
